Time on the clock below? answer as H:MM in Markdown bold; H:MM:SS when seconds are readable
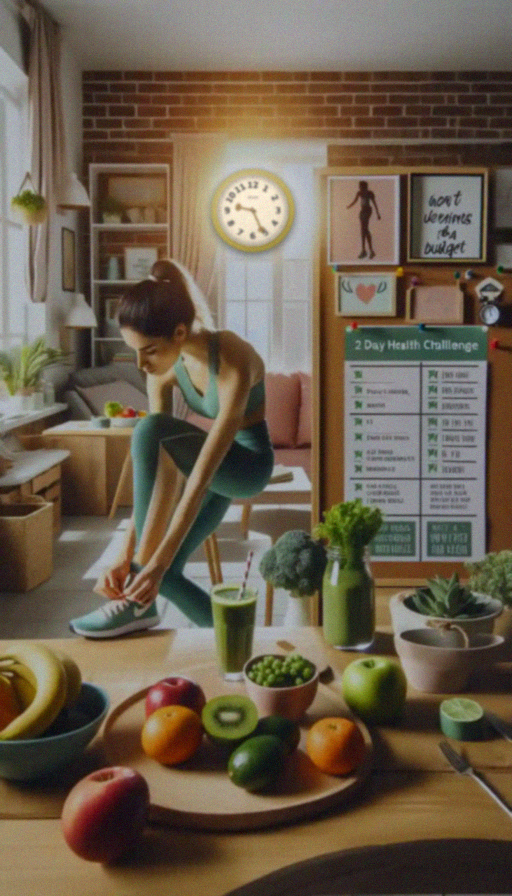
**9:26**
